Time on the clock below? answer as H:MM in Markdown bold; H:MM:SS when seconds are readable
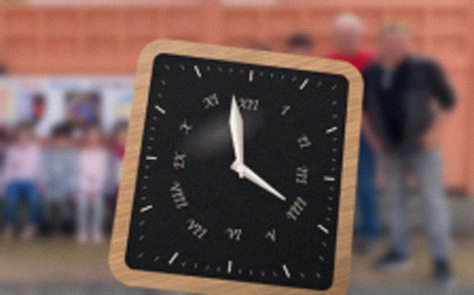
**3:58**
